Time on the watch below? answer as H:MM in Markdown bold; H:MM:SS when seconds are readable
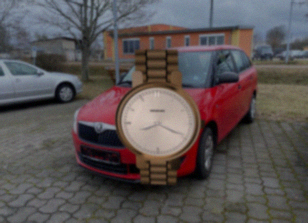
**8:19**
